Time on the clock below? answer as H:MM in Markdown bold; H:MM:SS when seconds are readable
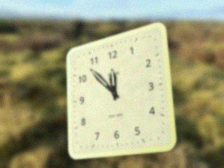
**11:53**
